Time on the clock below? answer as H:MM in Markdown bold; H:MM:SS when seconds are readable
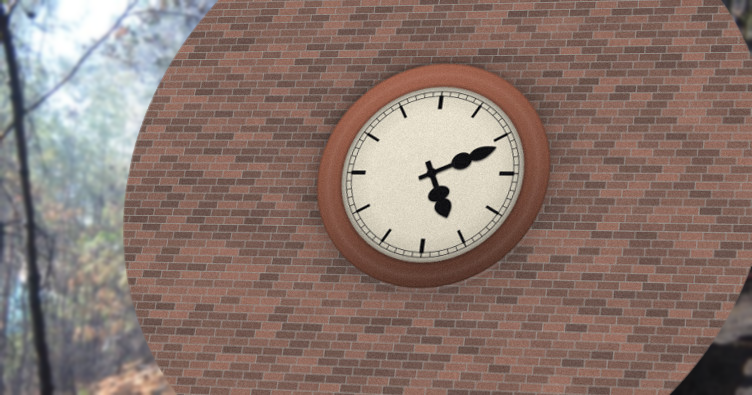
**5:11**
